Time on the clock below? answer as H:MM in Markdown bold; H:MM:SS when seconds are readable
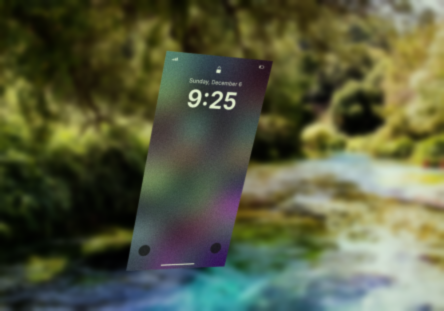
**9:25**
